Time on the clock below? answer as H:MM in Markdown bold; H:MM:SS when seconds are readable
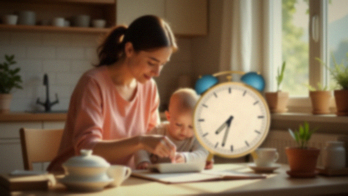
**7:33**
